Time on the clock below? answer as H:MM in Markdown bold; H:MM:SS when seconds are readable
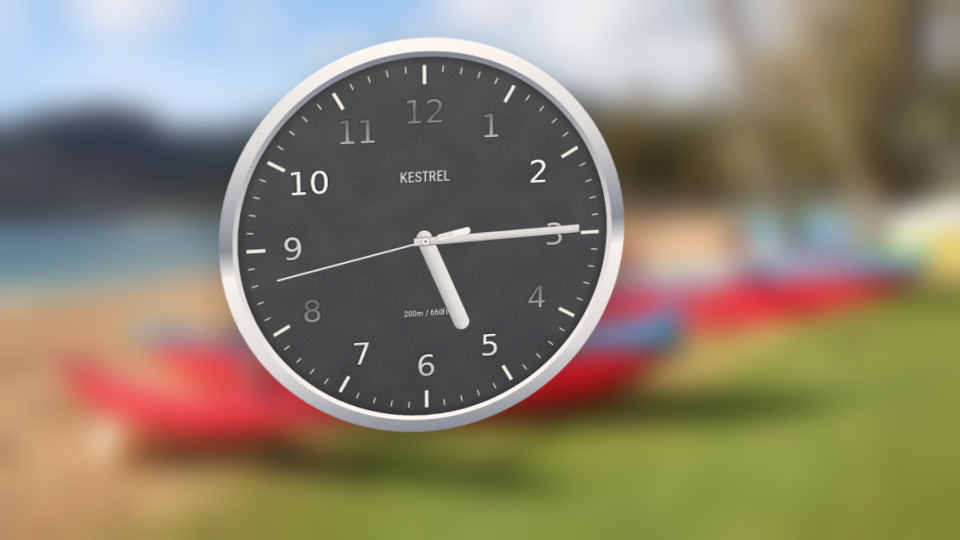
**5:14:43**
